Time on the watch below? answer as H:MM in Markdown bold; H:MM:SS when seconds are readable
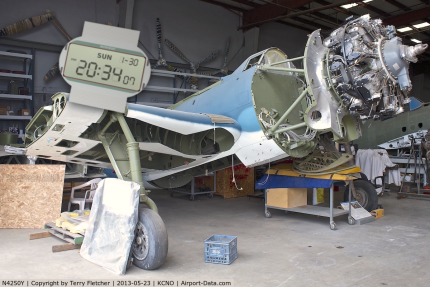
**20:34:07**
